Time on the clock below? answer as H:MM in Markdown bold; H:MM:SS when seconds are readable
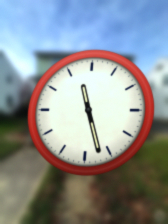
**11:27**
